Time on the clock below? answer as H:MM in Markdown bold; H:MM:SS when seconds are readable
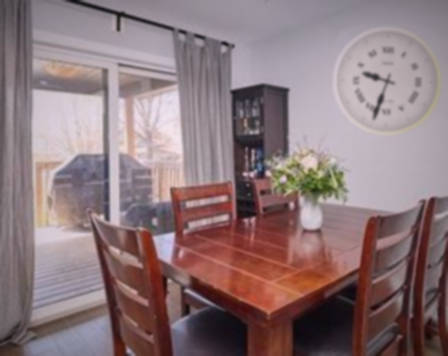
**9:33**
